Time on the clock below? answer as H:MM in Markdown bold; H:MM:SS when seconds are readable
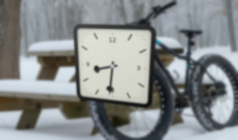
**8:31**
